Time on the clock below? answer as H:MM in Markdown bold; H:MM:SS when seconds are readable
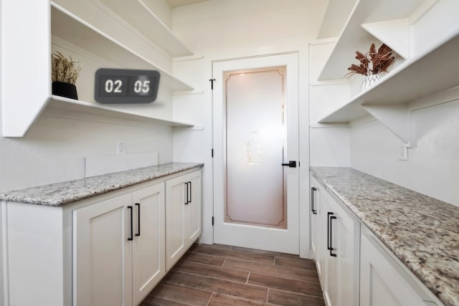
**2:05**
